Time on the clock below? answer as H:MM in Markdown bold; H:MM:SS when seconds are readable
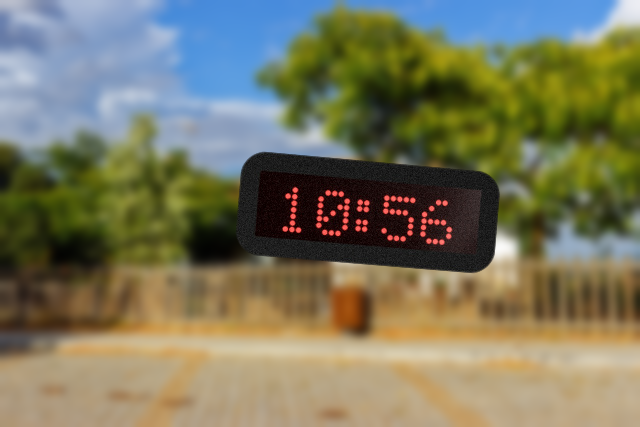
**10:56**
